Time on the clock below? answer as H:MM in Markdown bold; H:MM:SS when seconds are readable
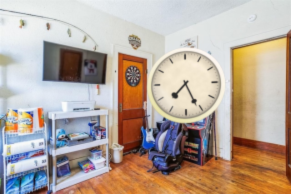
**7:26**
